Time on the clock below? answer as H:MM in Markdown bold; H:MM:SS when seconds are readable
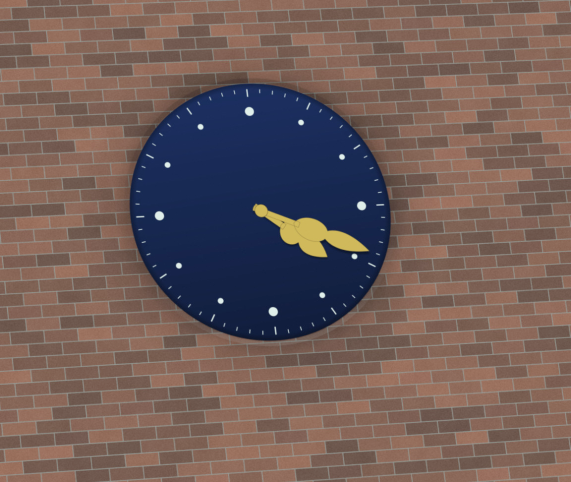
**4:19**
